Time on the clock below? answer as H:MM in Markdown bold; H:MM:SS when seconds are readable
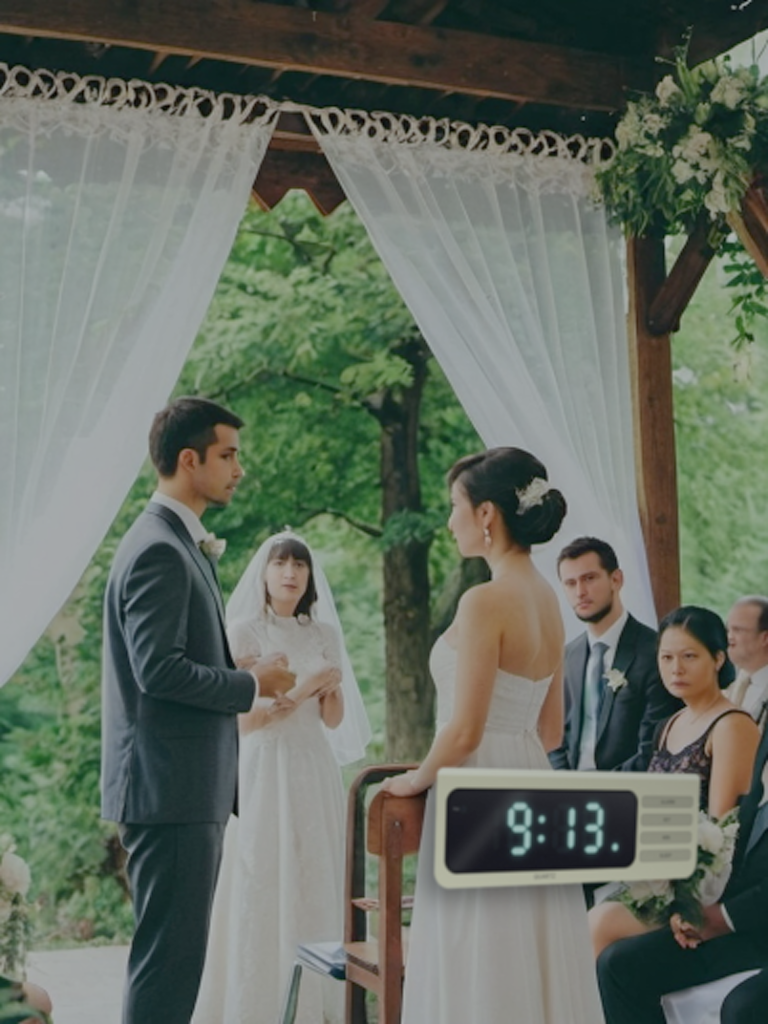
**9:13**
